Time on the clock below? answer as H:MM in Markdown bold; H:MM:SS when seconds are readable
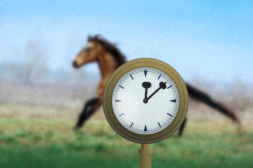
**12:08**
